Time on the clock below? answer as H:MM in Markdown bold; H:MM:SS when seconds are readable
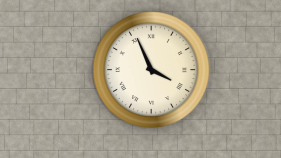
**3:56**
